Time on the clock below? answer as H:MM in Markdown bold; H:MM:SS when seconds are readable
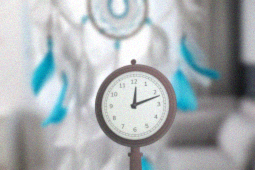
**12:12**
